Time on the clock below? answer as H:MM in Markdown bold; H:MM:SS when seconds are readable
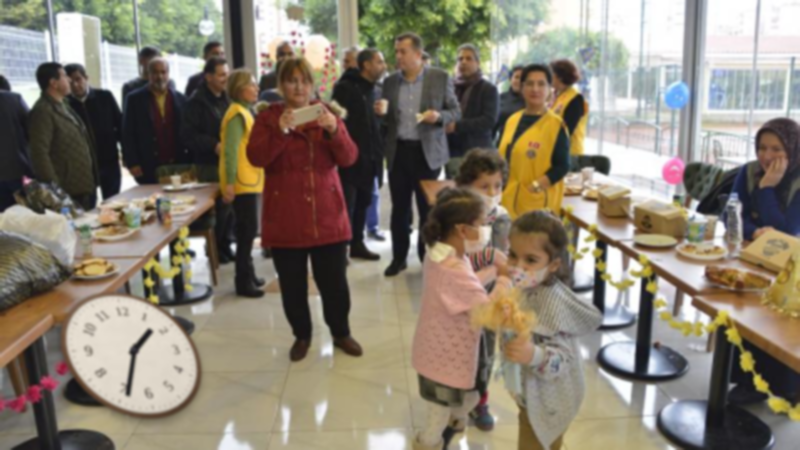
**1:34**
